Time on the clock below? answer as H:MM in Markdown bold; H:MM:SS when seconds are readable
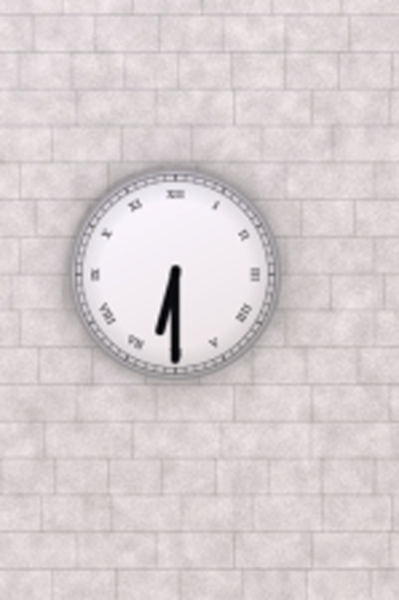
**6:30**
